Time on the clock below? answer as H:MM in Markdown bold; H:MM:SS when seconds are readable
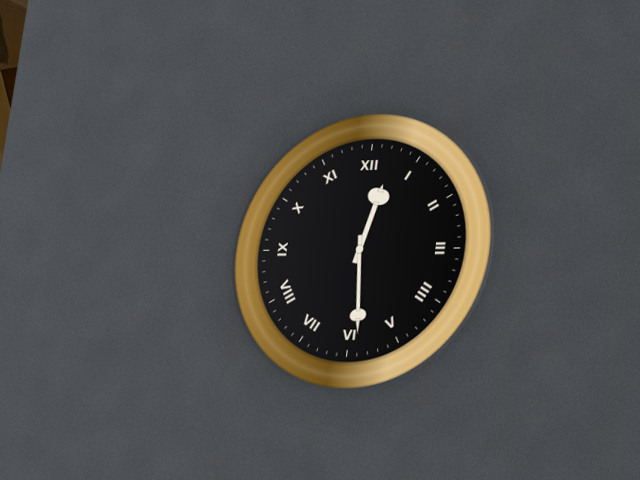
**12:29**
